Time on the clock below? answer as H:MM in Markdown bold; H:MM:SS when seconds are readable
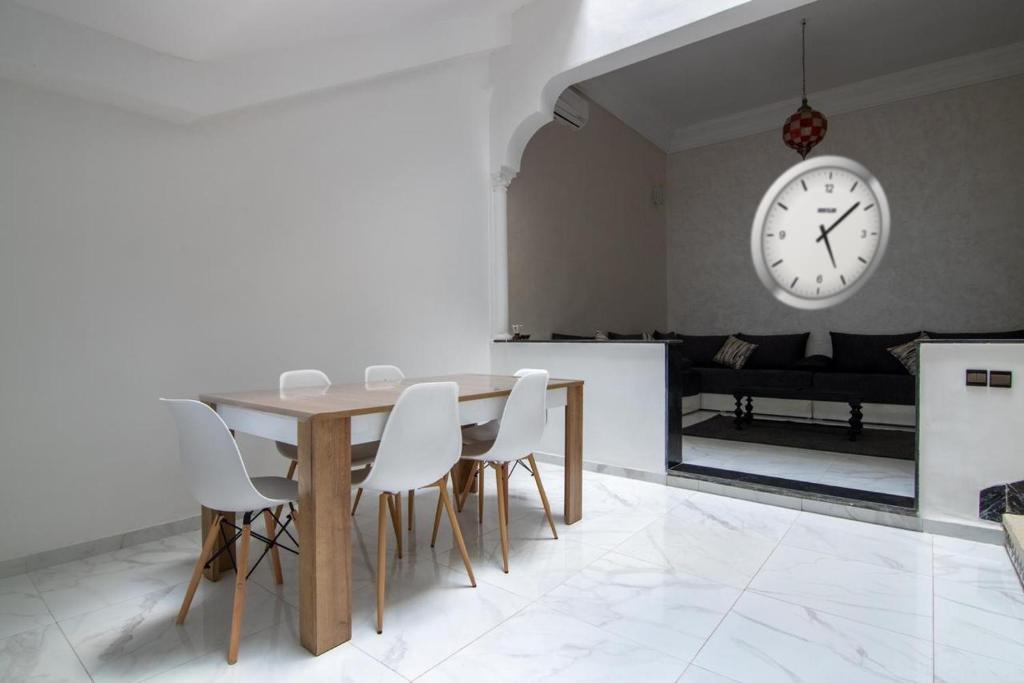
**5:08**
